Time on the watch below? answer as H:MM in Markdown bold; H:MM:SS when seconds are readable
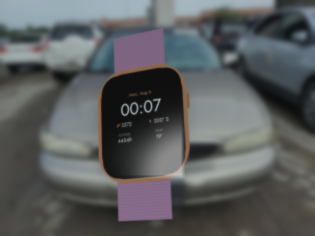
**0:07**
